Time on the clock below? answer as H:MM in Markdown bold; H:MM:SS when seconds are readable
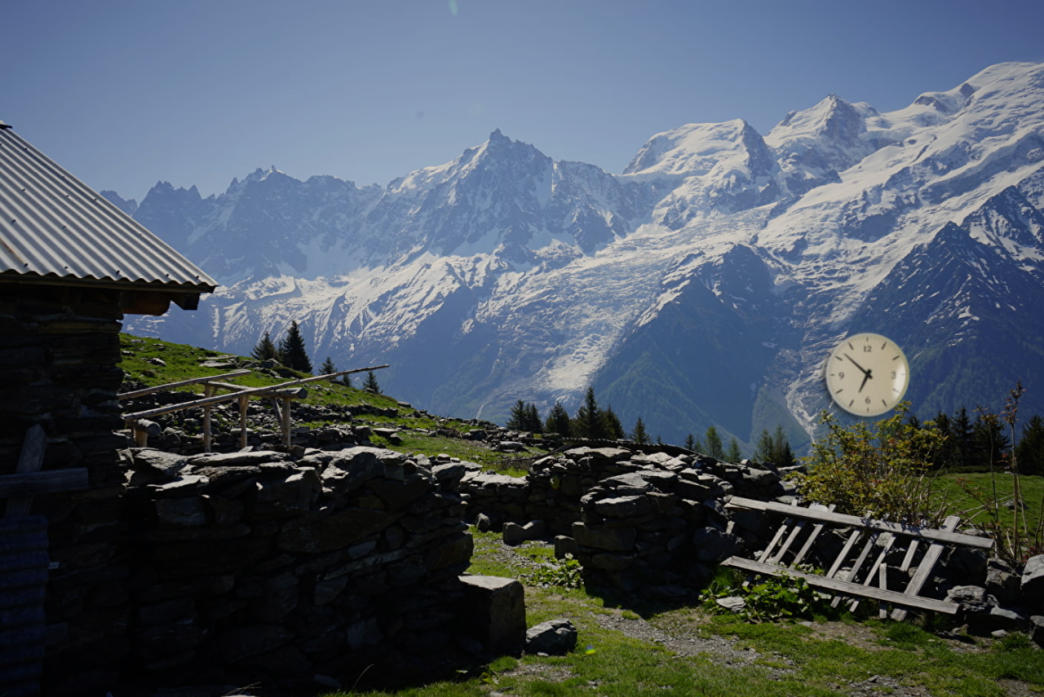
**6:52**
